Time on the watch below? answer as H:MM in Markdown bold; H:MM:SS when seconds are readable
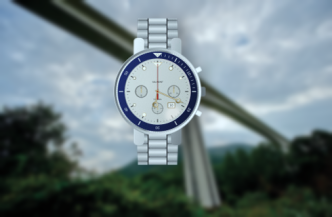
**6:19**
